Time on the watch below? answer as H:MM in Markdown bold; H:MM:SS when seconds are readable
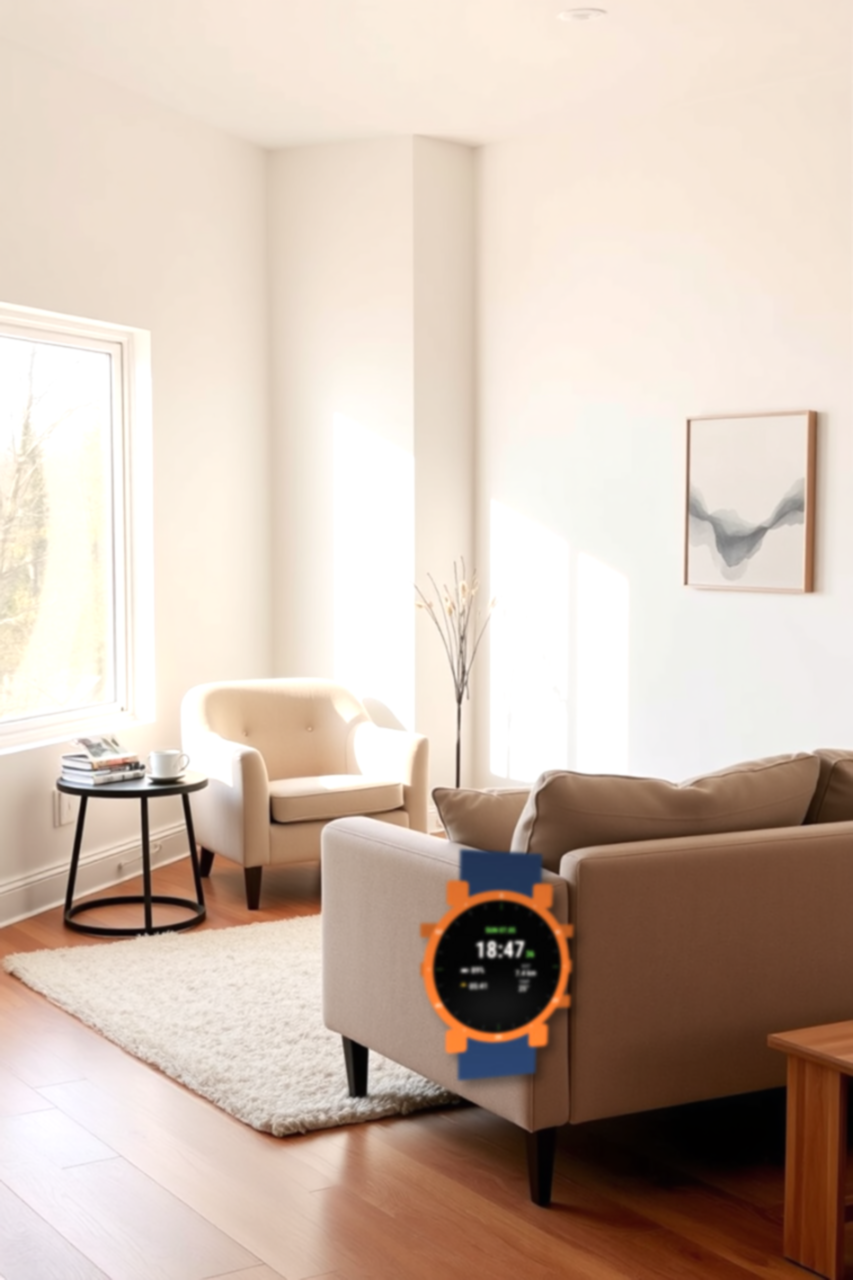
**18:47**
